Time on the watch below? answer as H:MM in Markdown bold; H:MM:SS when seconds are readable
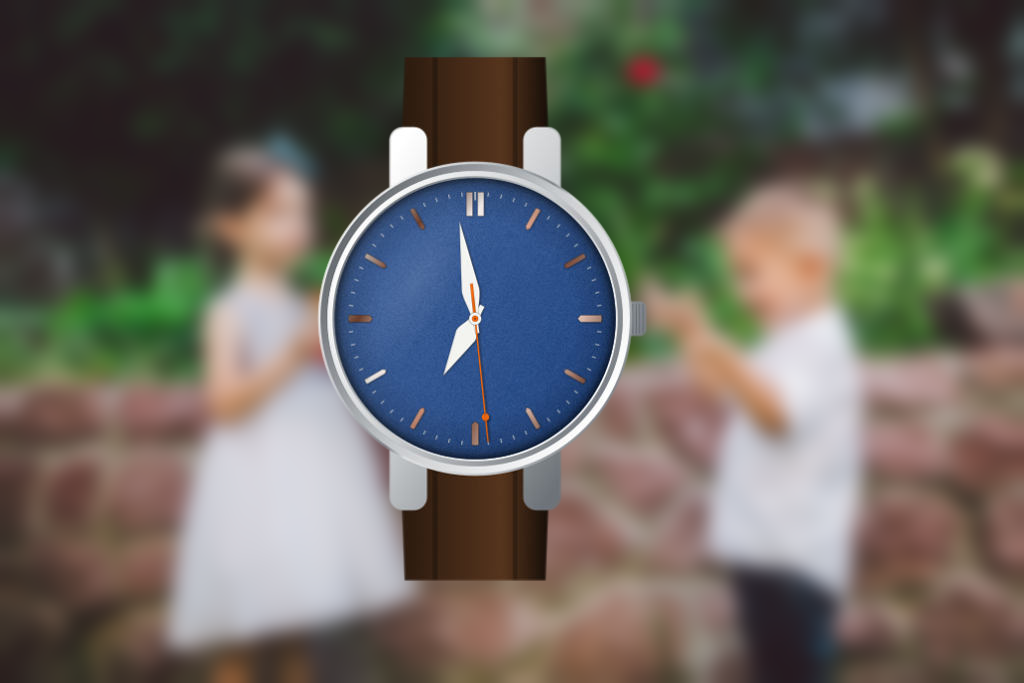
**6:58:29**
